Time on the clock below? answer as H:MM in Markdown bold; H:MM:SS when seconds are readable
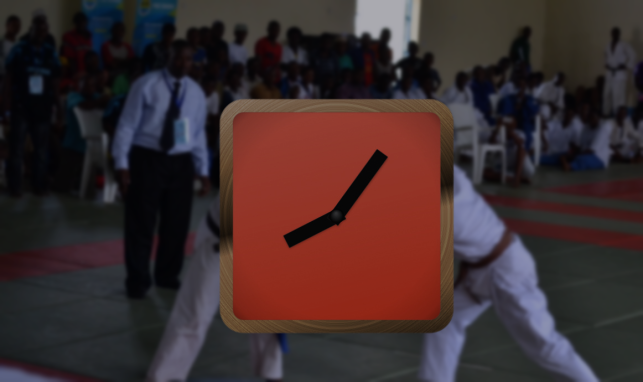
**8:06**
